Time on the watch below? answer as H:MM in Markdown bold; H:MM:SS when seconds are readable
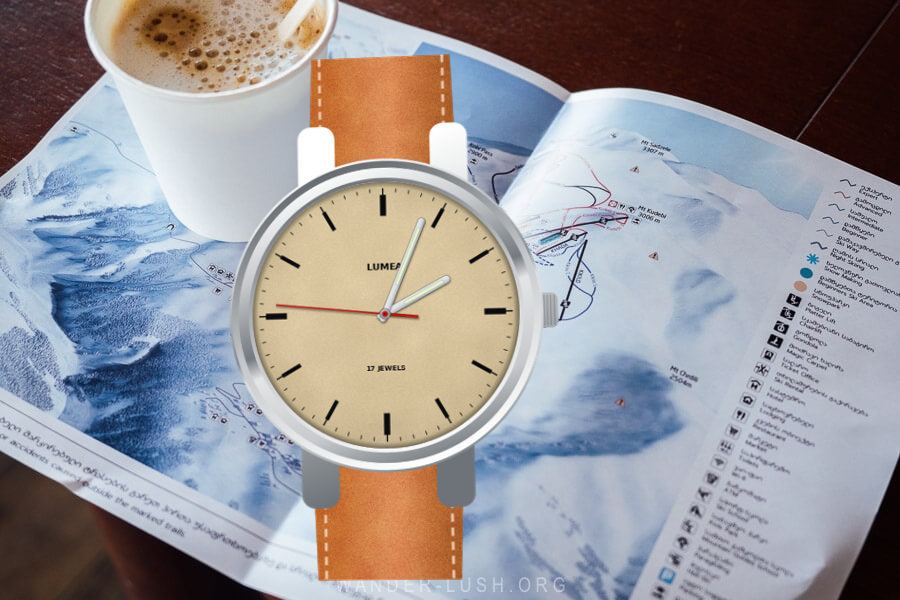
**2:03:46**
